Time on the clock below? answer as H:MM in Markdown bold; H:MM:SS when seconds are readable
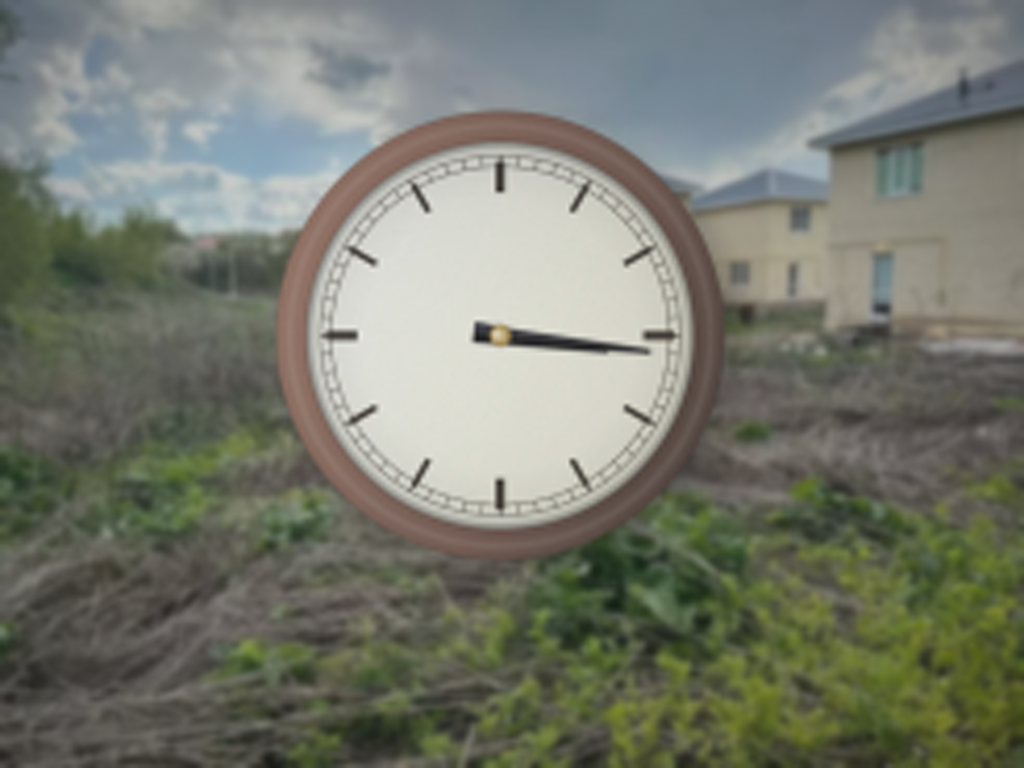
**3:16**
